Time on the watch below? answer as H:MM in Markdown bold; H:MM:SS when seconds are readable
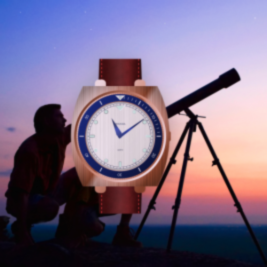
**11:09**
